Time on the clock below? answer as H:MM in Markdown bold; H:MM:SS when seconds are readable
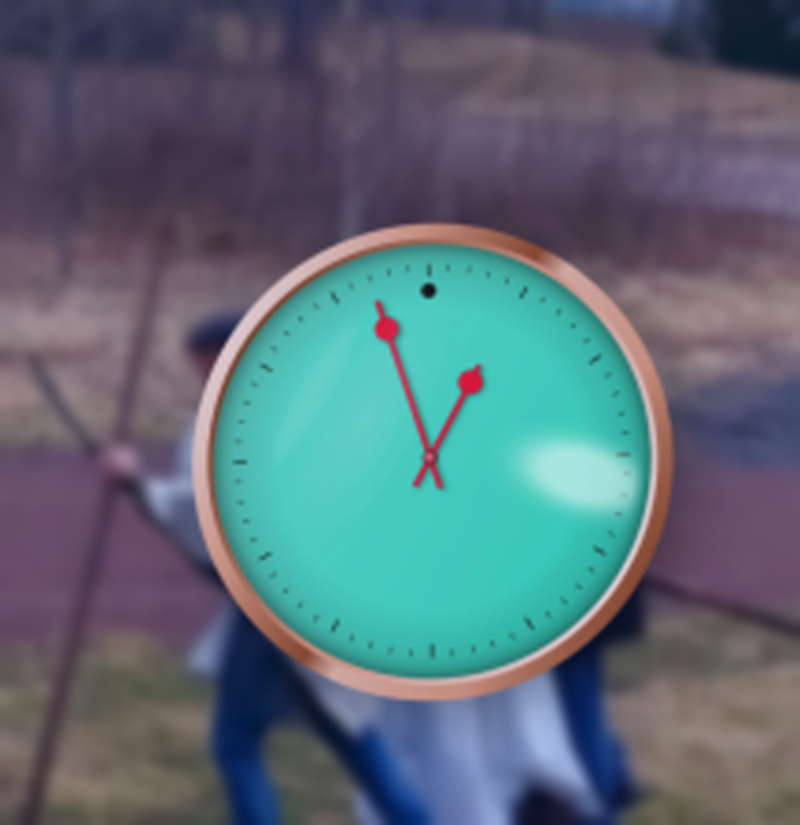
**12:57**
